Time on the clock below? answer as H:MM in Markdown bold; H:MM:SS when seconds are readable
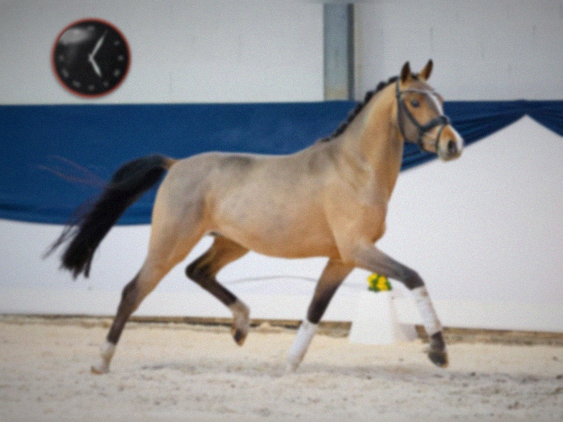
**5:05**
